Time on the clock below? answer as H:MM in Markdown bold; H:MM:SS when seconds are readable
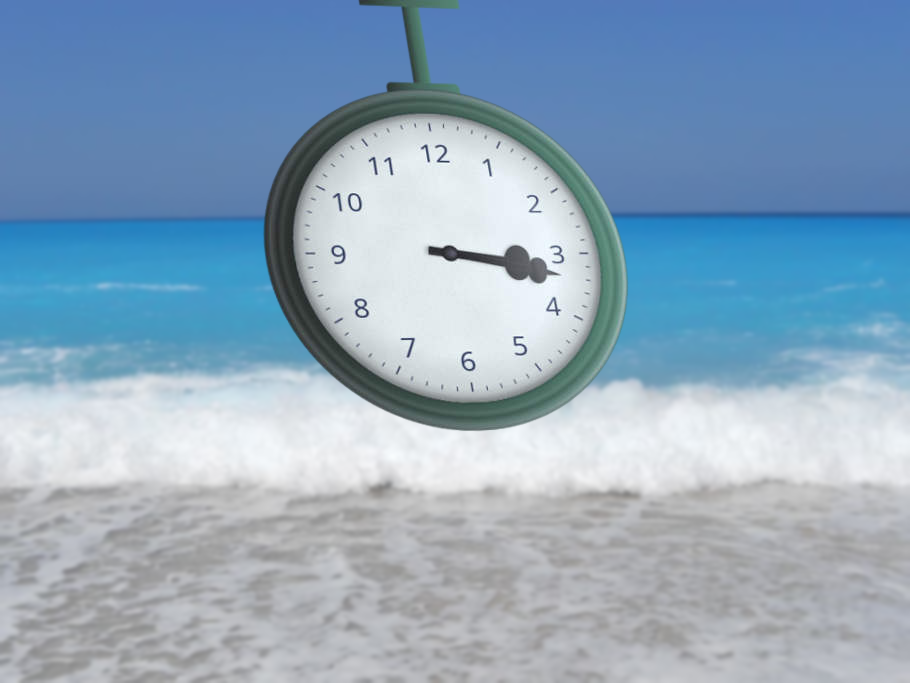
**3:17**
